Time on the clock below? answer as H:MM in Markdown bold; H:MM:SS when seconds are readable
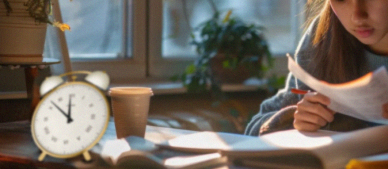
**11:52**
